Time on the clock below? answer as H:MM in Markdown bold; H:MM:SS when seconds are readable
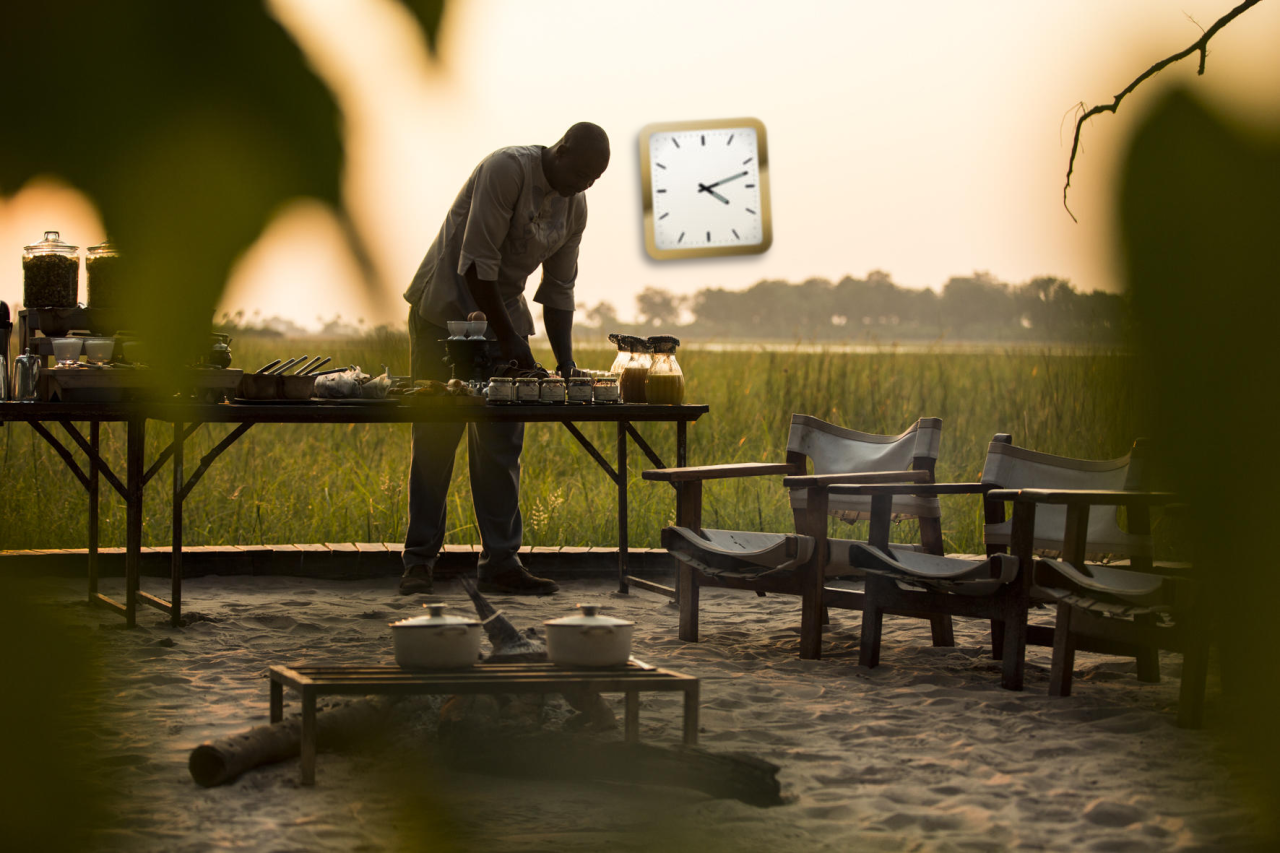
**4:12**
